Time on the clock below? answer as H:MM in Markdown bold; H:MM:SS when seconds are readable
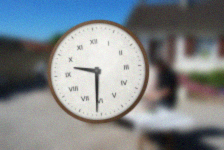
**9:31**
